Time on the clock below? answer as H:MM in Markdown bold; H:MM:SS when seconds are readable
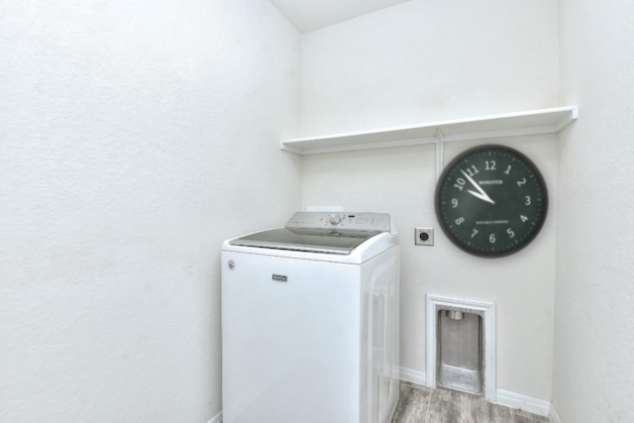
**9:53**
